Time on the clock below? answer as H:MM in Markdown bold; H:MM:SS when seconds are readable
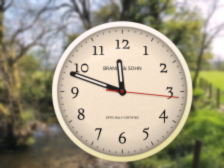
**11:48:16**
